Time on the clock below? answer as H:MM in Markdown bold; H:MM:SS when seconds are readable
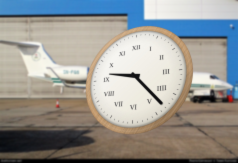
**9:23**
